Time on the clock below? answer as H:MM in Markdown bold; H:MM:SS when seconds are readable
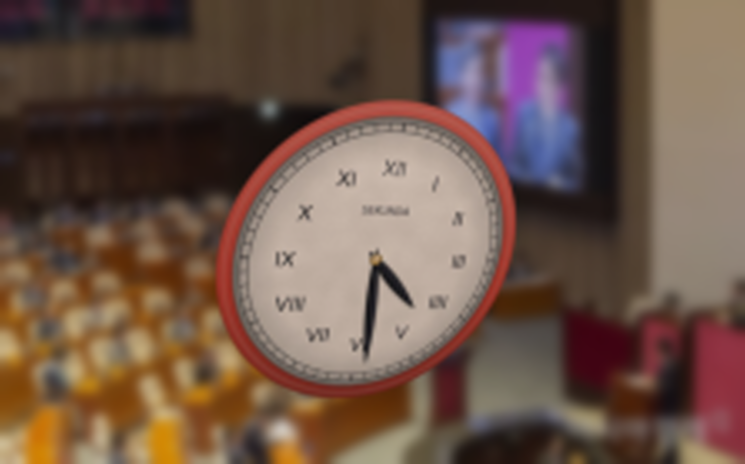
**4:29**
